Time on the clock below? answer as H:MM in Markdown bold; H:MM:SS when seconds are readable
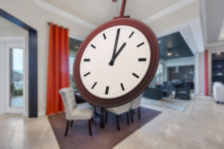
**1:00**
